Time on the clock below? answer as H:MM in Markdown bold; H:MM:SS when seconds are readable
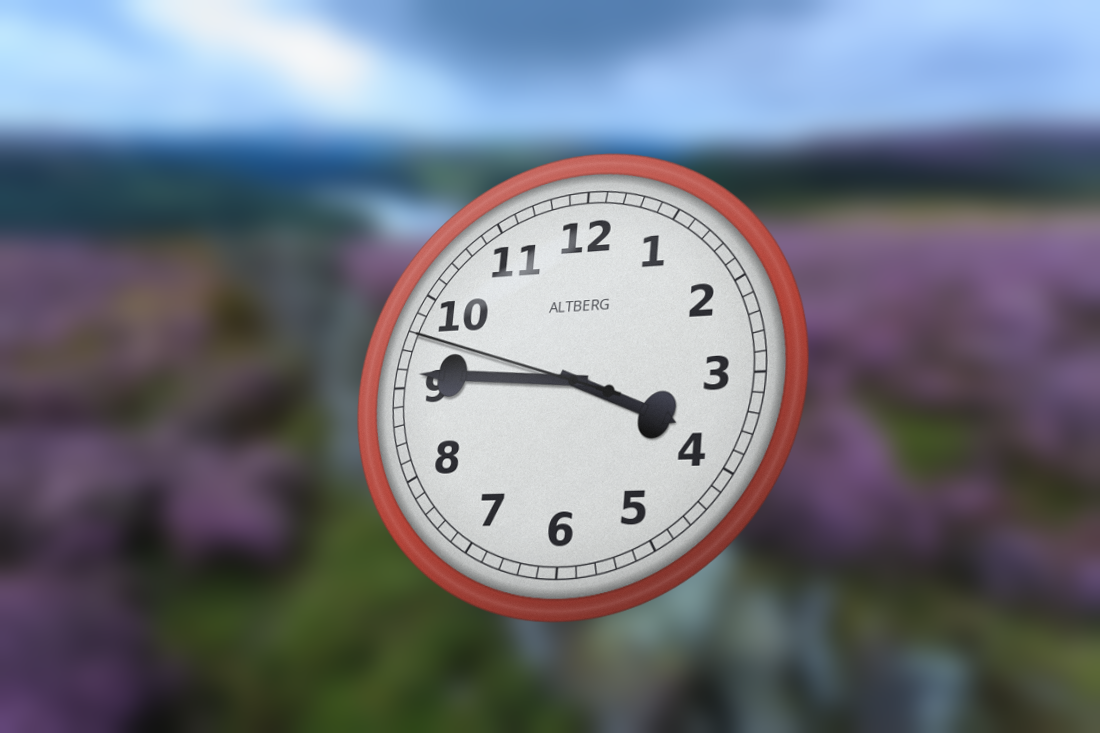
**3:45:48**
